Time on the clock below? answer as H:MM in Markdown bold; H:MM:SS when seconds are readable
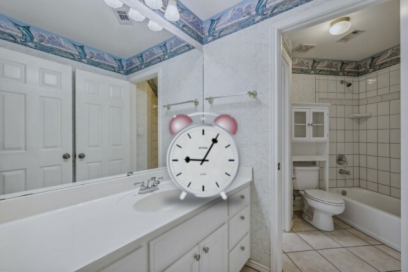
**9:05**
